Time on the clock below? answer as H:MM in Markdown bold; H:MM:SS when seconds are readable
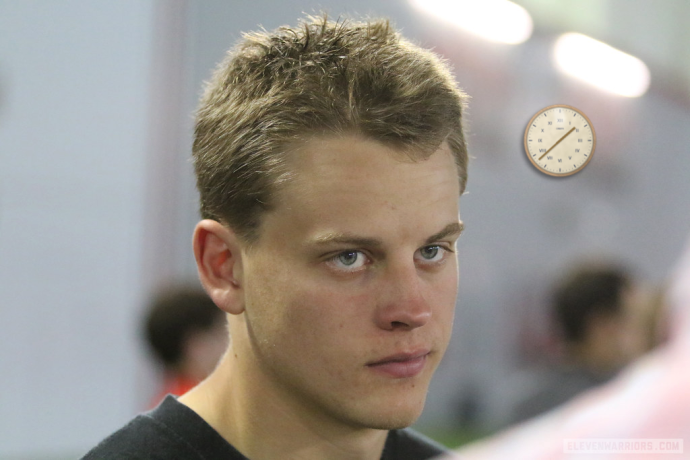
**1:38**
